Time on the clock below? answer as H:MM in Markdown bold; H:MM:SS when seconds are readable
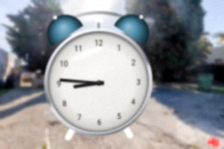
**8:46**
